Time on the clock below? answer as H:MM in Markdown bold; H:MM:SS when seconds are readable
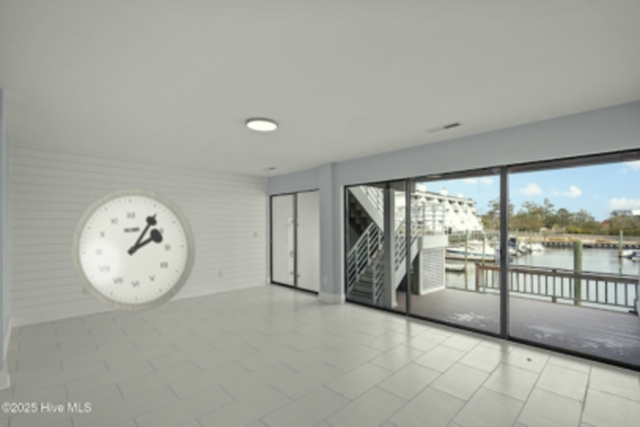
**2:06**
